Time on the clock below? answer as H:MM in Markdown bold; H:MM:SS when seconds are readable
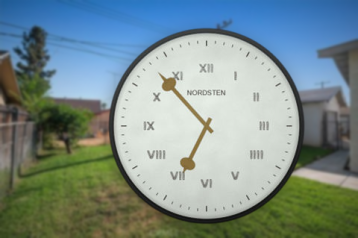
**6:53**
